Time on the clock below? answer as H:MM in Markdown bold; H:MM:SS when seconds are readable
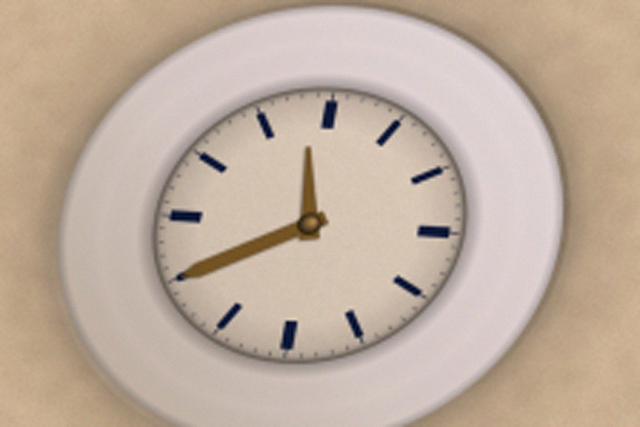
**11:40**
